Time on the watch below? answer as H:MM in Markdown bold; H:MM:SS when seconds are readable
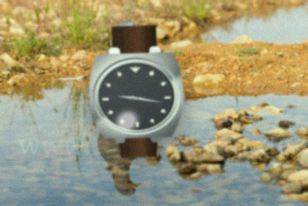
**9:17**
